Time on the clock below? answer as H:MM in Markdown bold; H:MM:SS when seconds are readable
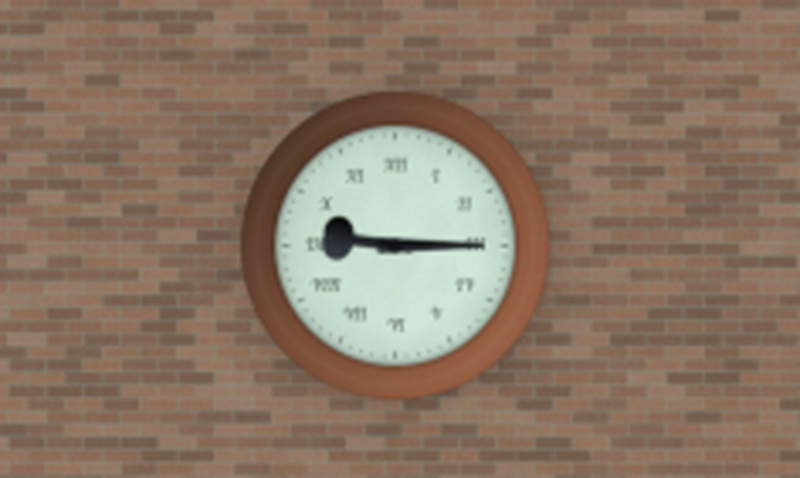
**9:15**
